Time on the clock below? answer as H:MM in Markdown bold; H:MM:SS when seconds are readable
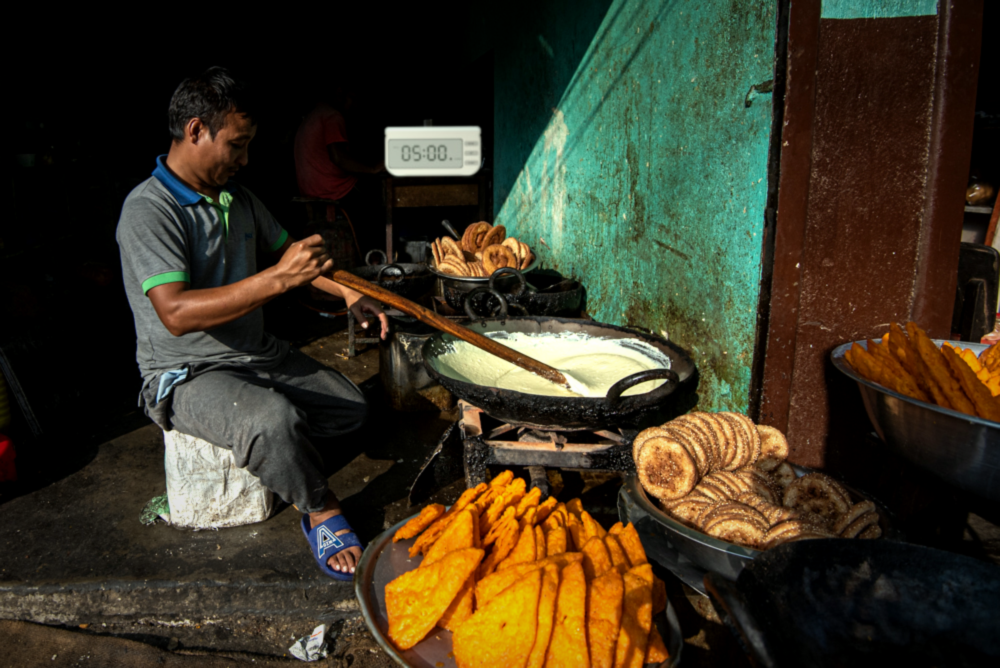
**5:00**
